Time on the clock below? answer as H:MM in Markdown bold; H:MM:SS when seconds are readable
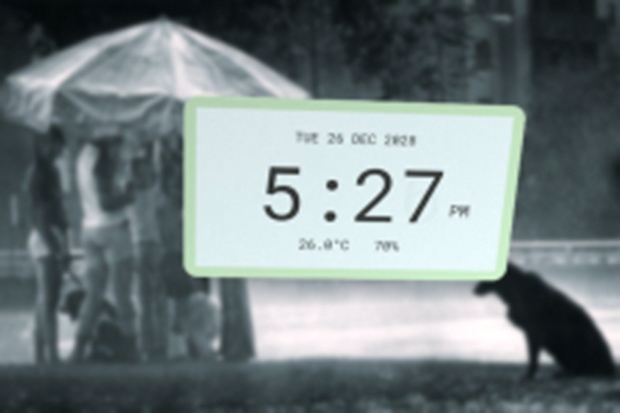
**5:27**
